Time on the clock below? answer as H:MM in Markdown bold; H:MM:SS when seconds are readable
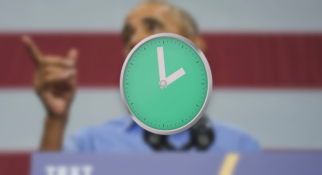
**1:59**
